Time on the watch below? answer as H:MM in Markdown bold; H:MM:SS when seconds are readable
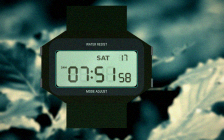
**7:51:58**
